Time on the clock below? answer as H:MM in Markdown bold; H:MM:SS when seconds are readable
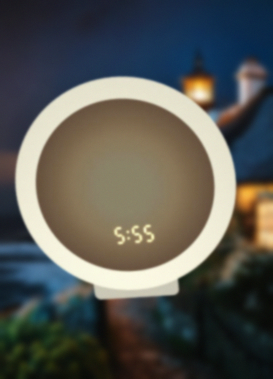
**5:55**
